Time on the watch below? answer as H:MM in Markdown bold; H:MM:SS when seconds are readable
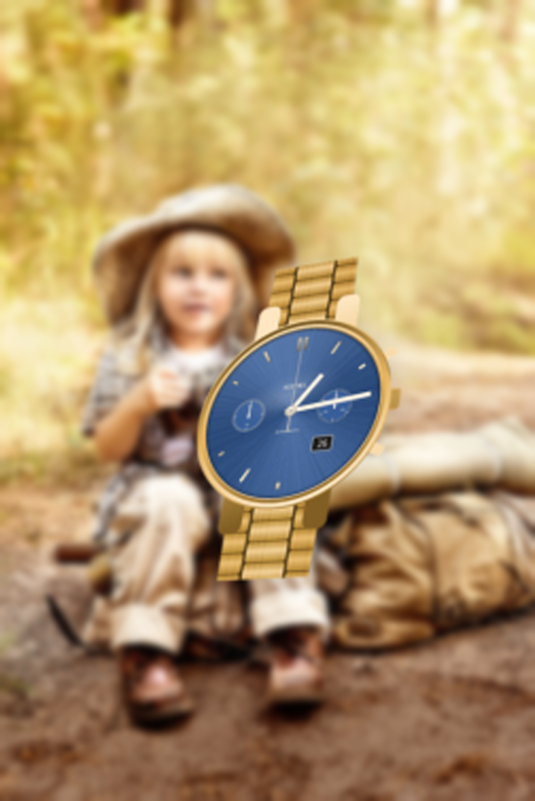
**1:14**
